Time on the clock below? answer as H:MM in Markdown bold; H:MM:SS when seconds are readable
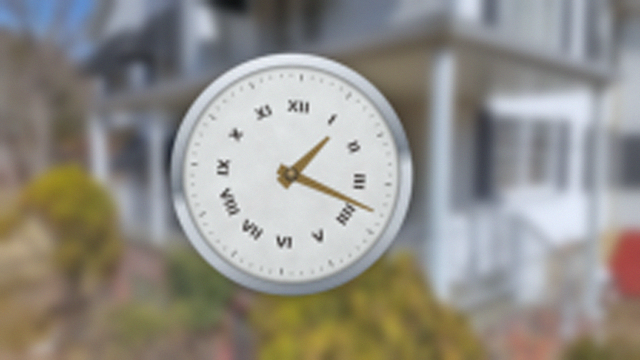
**1:18**
